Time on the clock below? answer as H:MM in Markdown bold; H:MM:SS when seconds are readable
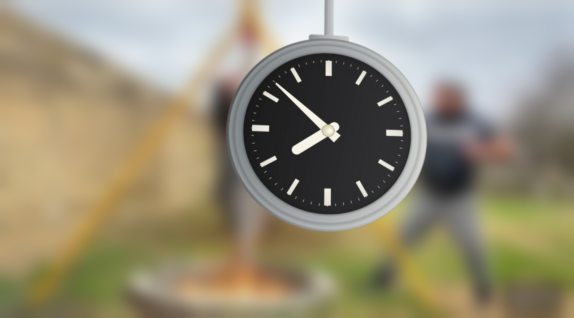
**7:52**
